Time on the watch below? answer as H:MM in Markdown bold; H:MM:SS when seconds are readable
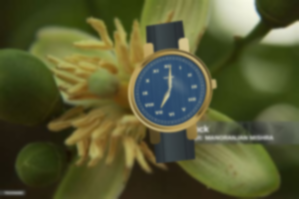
**7:01**
